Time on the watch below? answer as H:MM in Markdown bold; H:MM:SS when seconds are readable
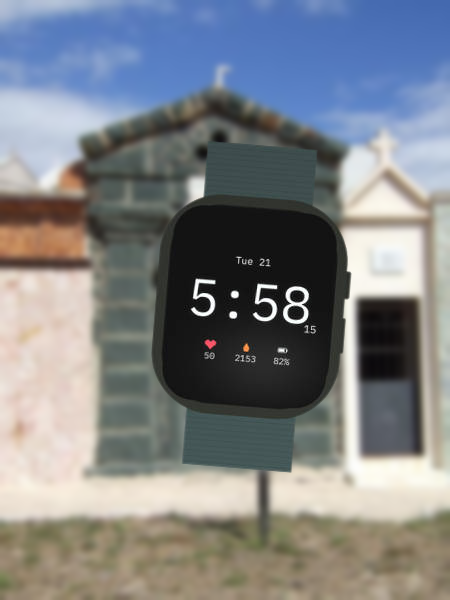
**5:58:15**
